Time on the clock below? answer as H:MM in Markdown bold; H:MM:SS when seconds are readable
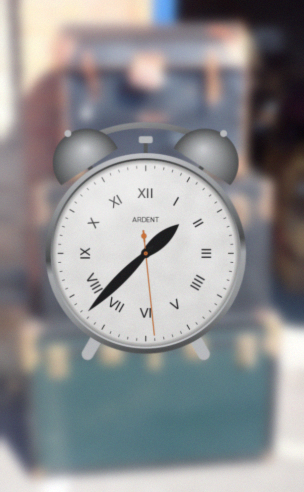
**1:37:29**
